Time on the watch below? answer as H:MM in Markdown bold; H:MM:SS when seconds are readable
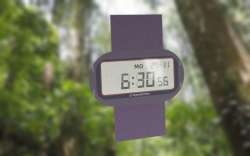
**6:30:56**
